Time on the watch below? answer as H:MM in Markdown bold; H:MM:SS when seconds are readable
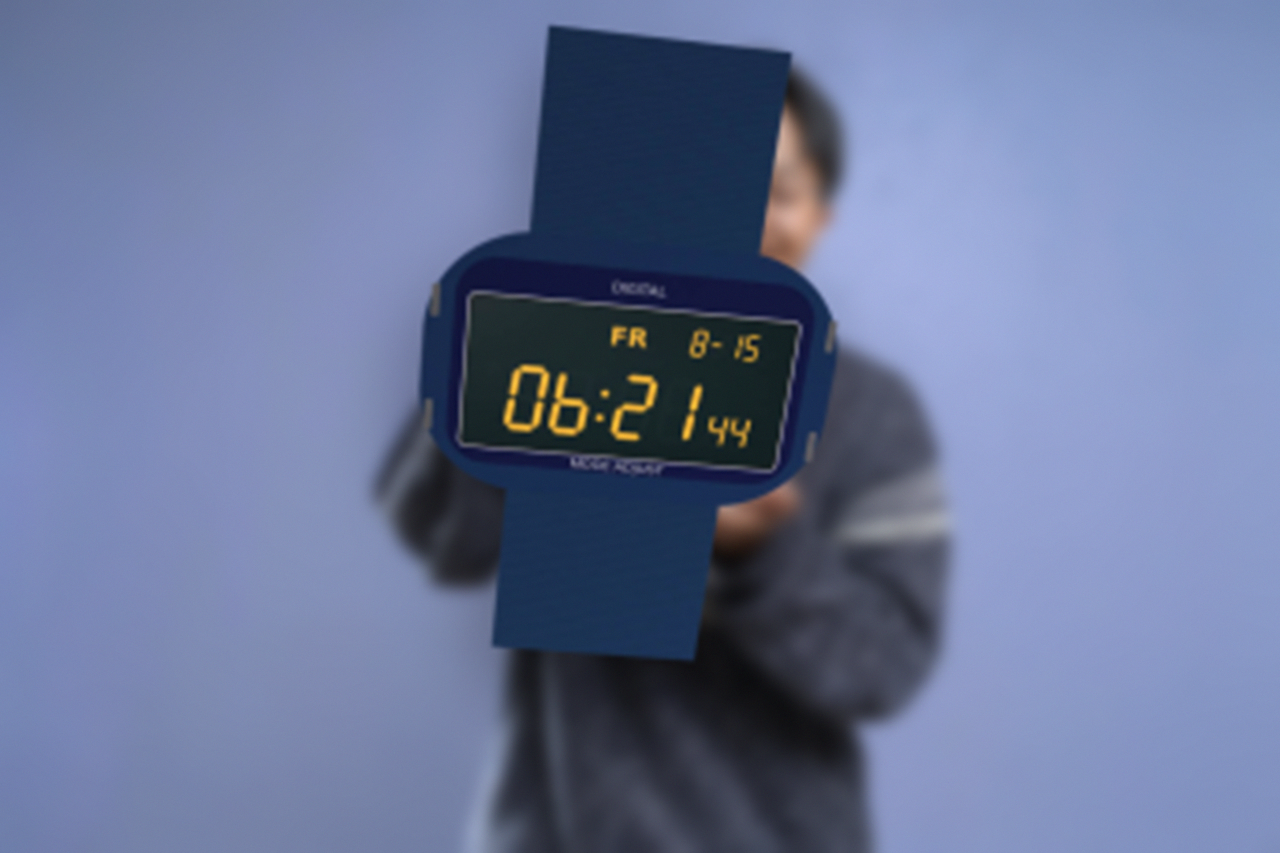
**6:21:44**
